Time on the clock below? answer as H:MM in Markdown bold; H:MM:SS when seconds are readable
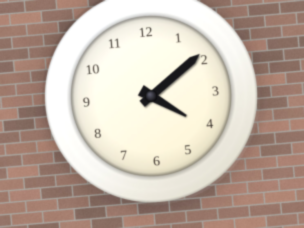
**4:09**
